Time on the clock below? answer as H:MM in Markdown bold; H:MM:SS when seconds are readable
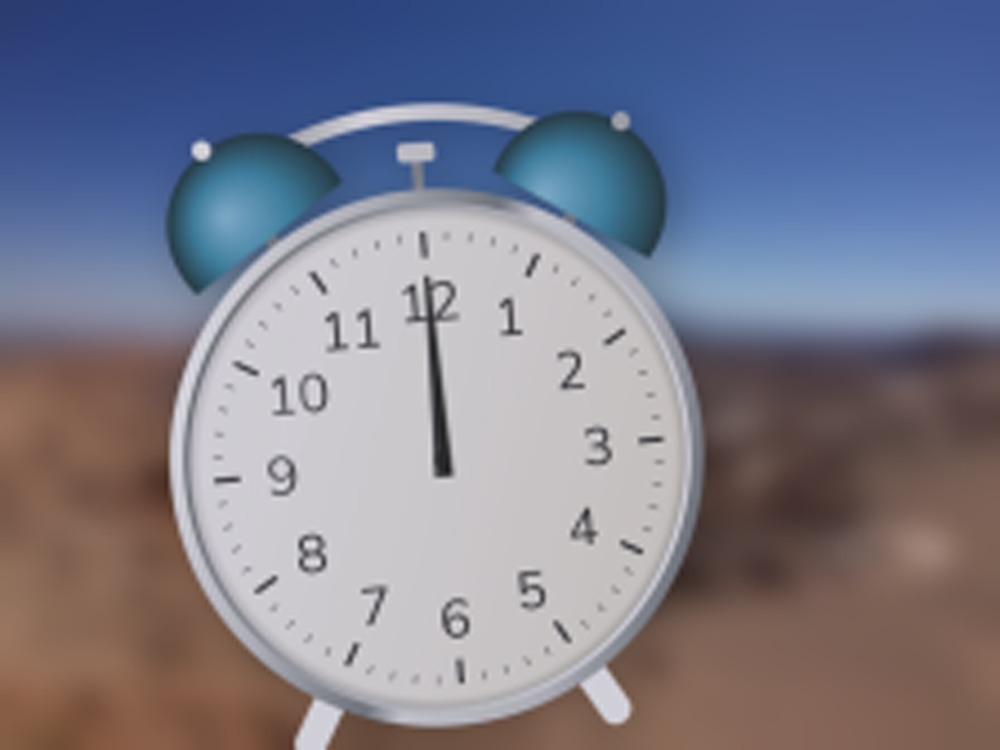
**12:00**
